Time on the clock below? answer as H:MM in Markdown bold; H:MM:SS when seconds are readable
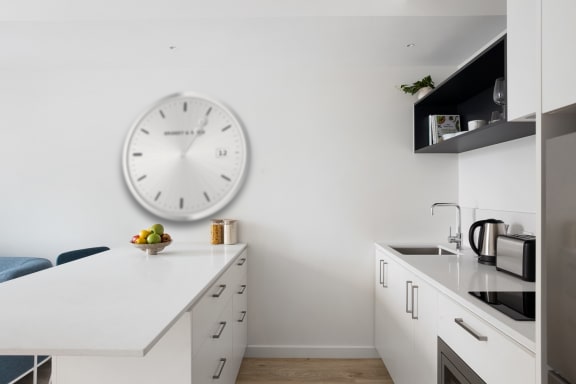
**1:05**
